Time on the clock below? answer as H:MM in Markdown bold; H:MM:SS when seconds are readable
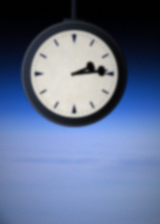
**2:14**
